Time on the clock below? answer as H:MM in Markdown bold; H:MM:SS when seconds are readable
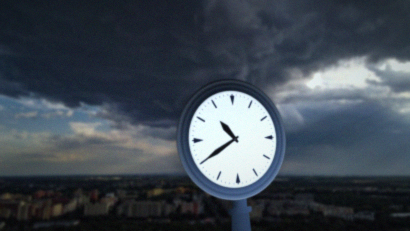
**10:40**
